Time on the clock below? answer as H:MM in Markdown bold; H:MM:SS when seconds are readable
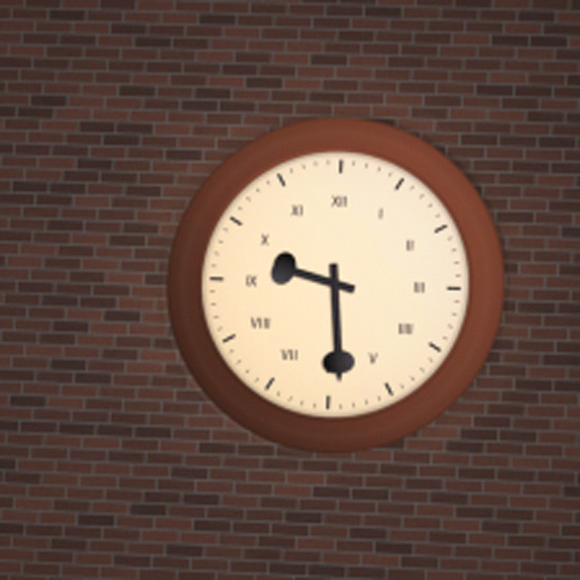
**9:29**
